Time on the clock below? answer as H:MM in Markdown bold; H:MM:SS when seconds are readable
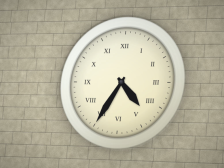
**4:35**
